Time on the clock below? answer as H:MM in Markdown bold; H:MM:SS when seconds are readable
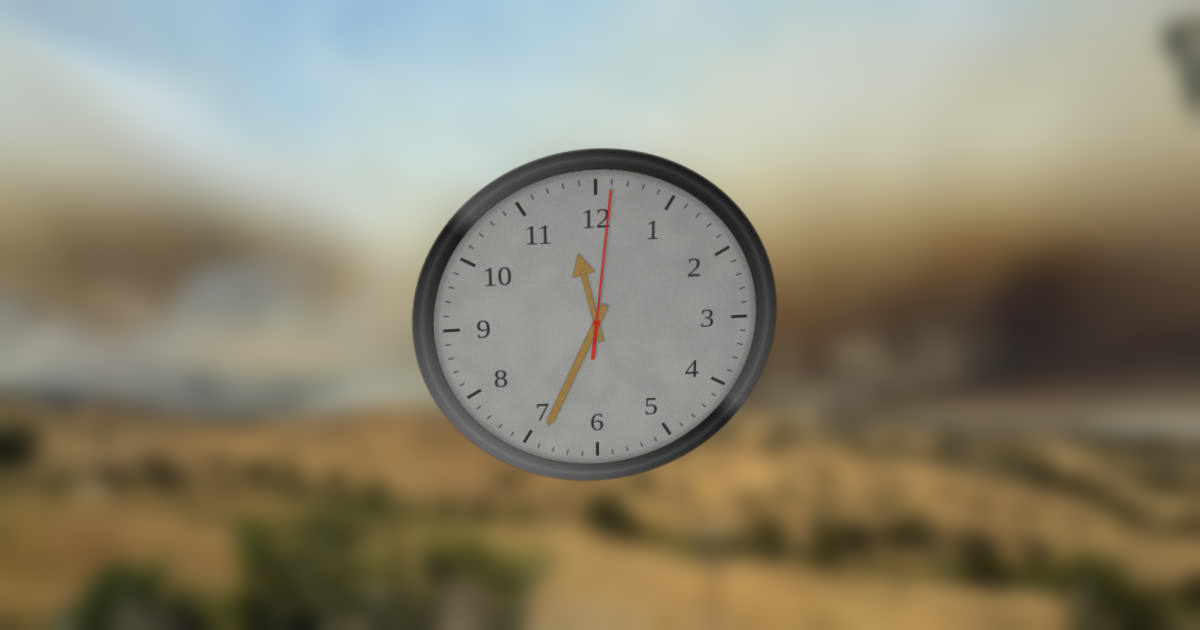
**11:34:01**
